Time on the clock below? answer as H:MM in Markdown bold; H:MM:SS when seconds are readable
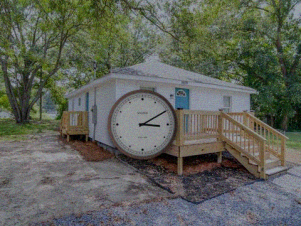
**3:10**
